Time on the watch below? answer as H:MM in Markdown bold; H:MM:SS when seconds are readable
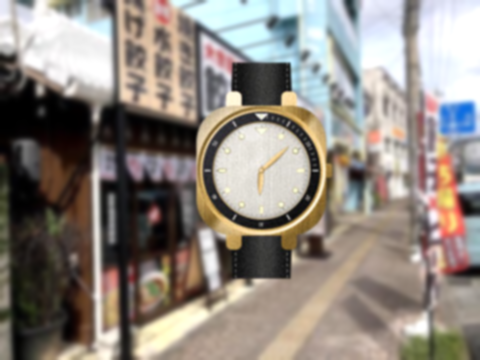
**6:08**
